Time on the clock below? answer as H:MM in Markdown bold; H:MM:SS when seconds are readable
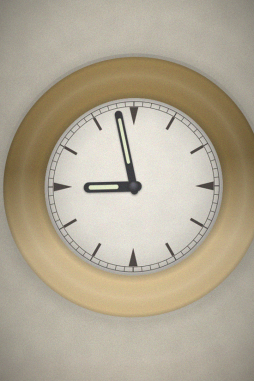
**8:58**
